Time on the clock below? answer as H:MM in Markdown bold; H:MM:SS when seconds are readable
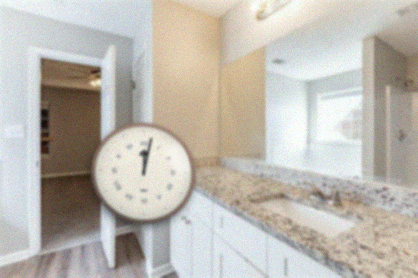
**12:02**
